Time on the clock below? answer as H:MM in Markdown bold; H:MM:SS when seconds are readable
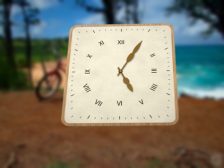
**5:05**
